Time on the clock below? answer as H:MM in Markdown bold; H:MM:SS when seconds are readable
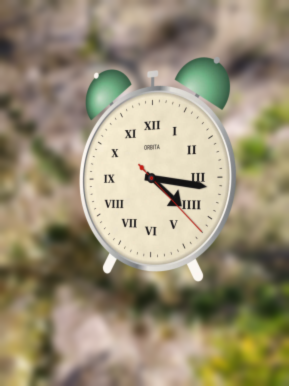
**4:16:22**
